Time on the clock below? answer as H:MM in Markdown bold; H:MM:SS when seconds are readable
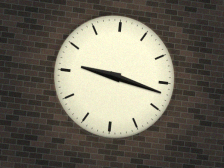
**9:17**
